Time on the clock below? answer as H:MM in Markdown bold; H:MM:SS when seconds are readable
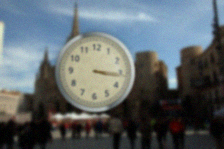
**3:16**
